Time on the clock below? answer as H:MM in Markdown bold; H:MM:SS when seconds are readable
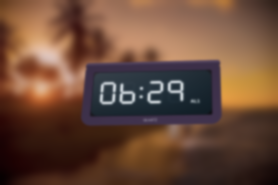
**6:29**
